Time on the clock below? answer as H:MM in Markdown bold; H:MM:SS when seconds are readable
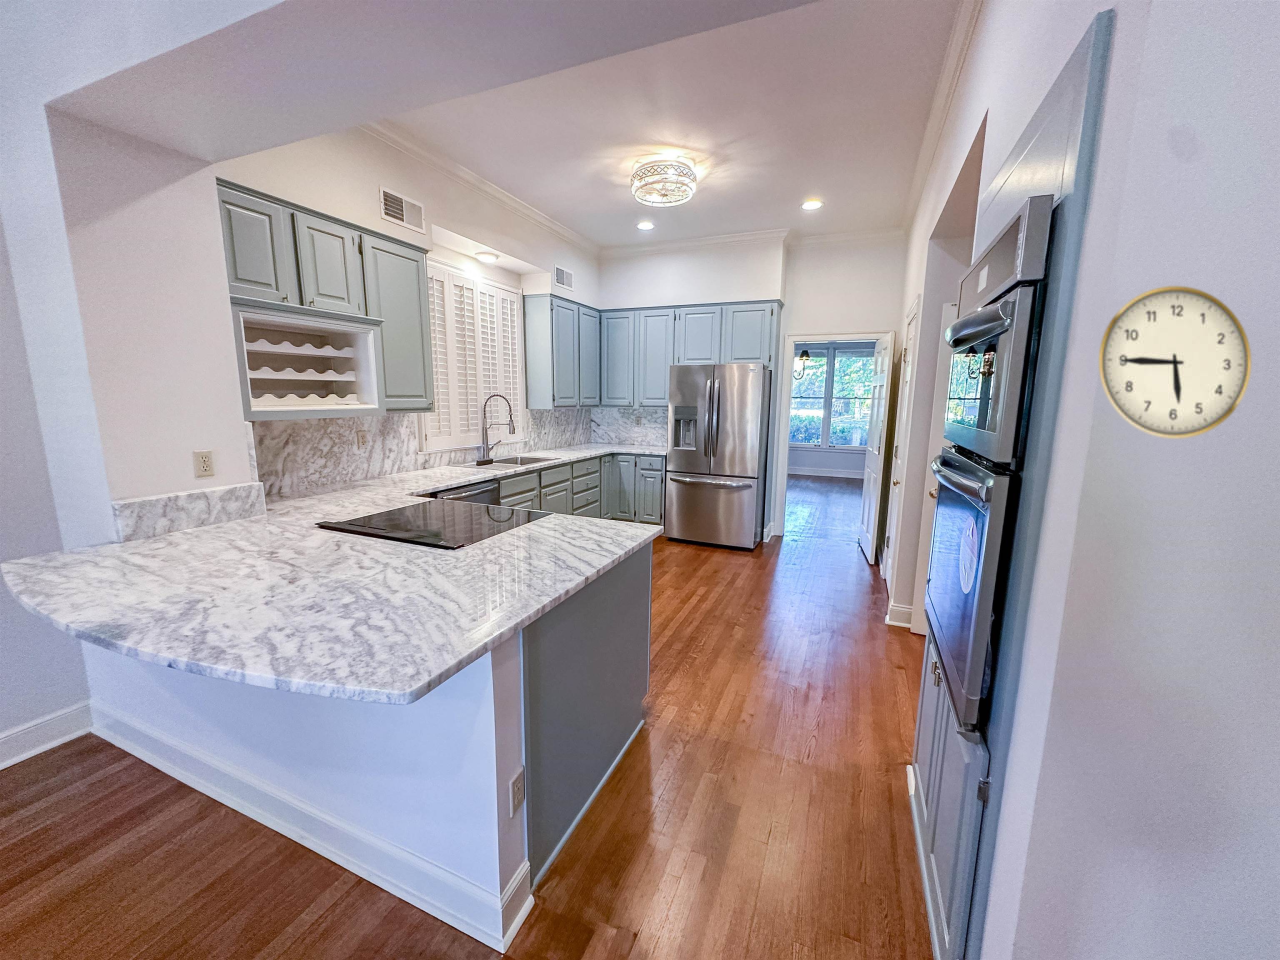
**5:45**
